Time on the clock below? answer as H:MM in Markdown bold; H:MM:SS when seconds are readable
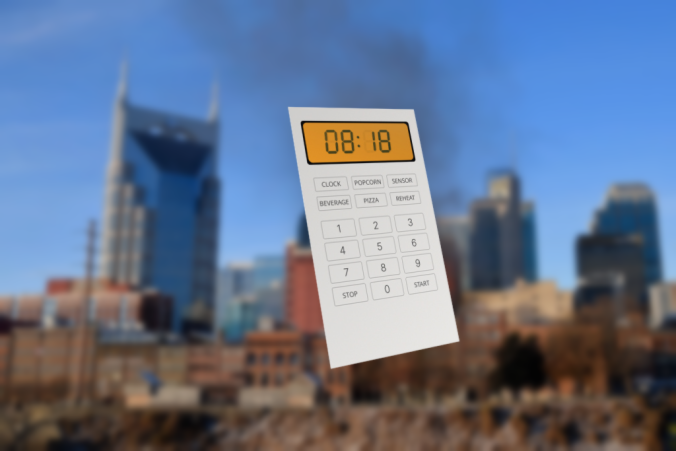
**8:18**
